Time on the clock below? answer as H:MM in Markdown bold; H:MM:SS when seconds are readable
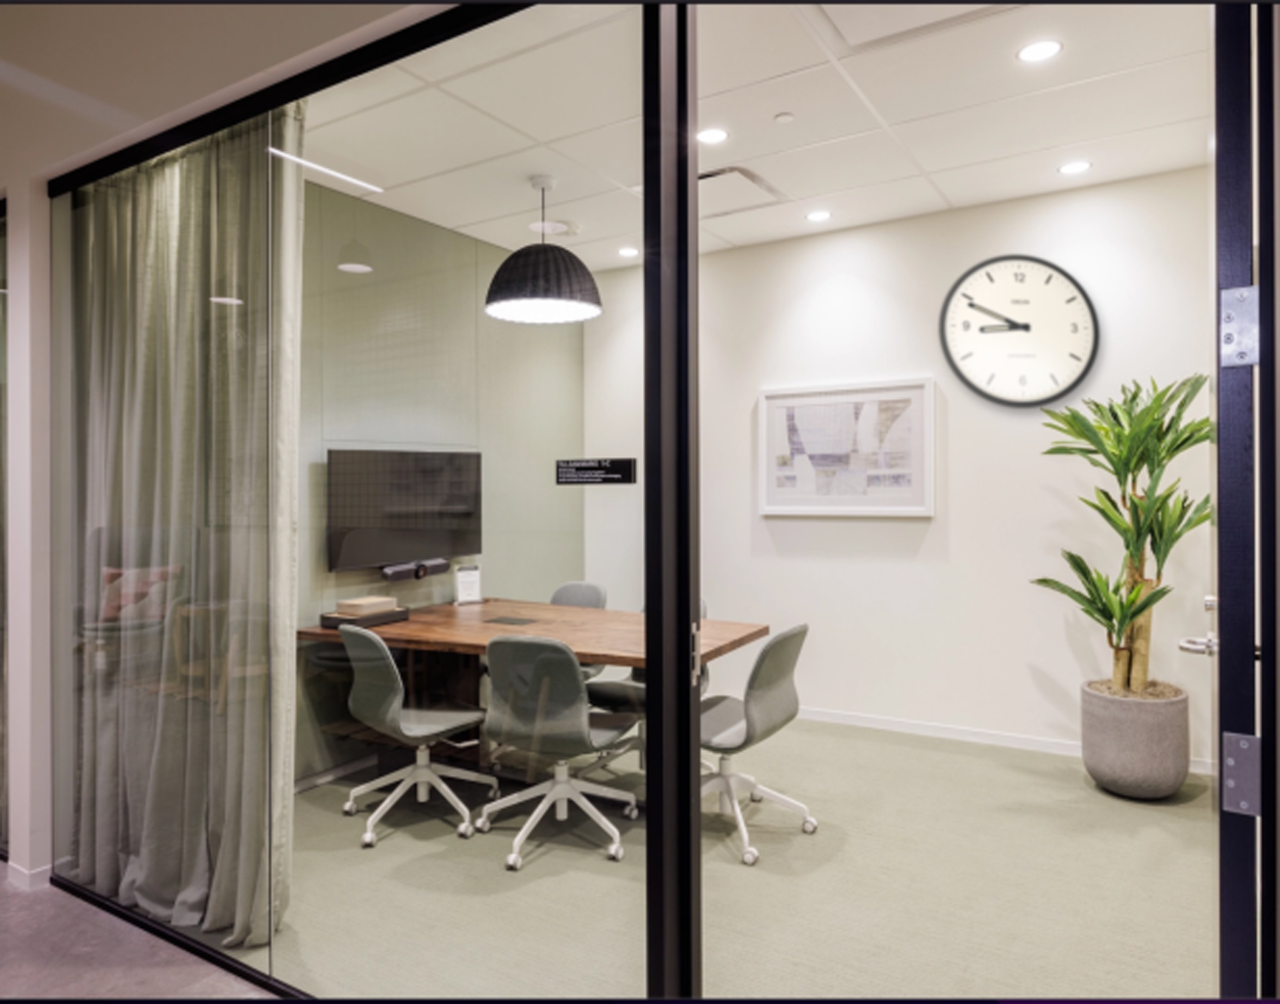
**8:49**
